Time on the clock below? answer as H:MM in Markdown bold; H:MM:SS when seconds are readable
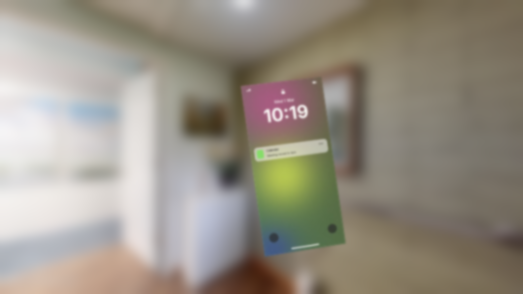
**10:19**
